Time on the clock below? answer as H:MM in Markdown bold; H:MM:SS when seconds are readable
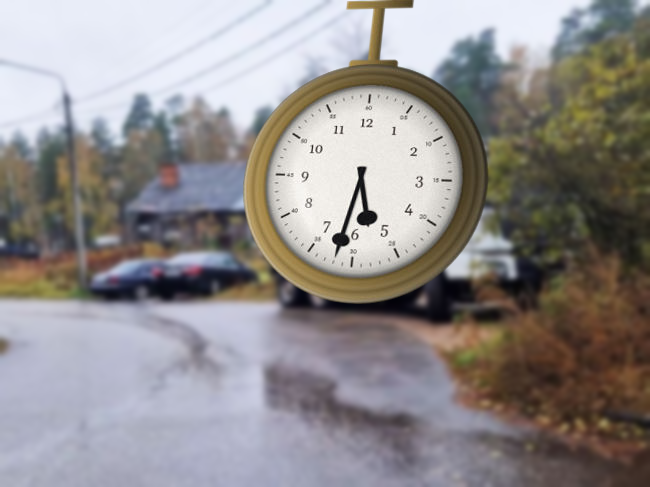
**5:32**
